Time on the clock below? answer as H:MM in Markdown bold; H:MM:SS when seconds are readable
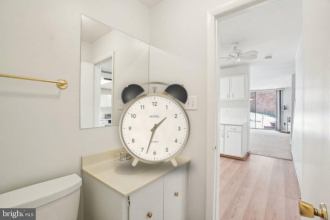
**1:33**
